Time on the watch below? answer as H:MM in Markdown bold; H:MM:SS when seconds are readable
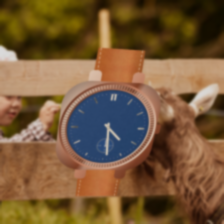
**4:29**
